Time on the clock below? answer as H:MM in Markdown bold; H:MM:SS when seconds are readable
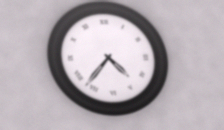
**4:37**
